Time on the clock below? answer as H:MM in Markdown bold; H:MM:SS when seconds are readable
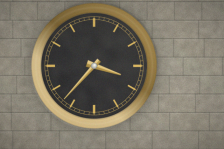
**3:37**
